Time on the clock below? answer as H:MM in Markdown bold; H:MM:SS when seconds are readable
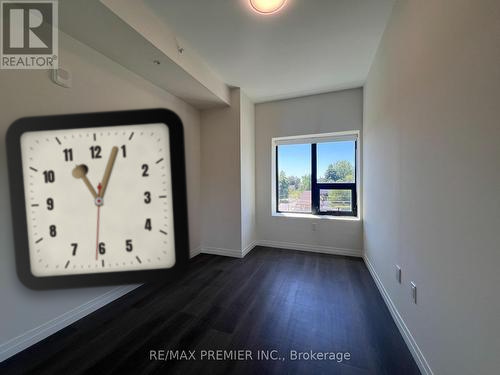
**11:03:31**
